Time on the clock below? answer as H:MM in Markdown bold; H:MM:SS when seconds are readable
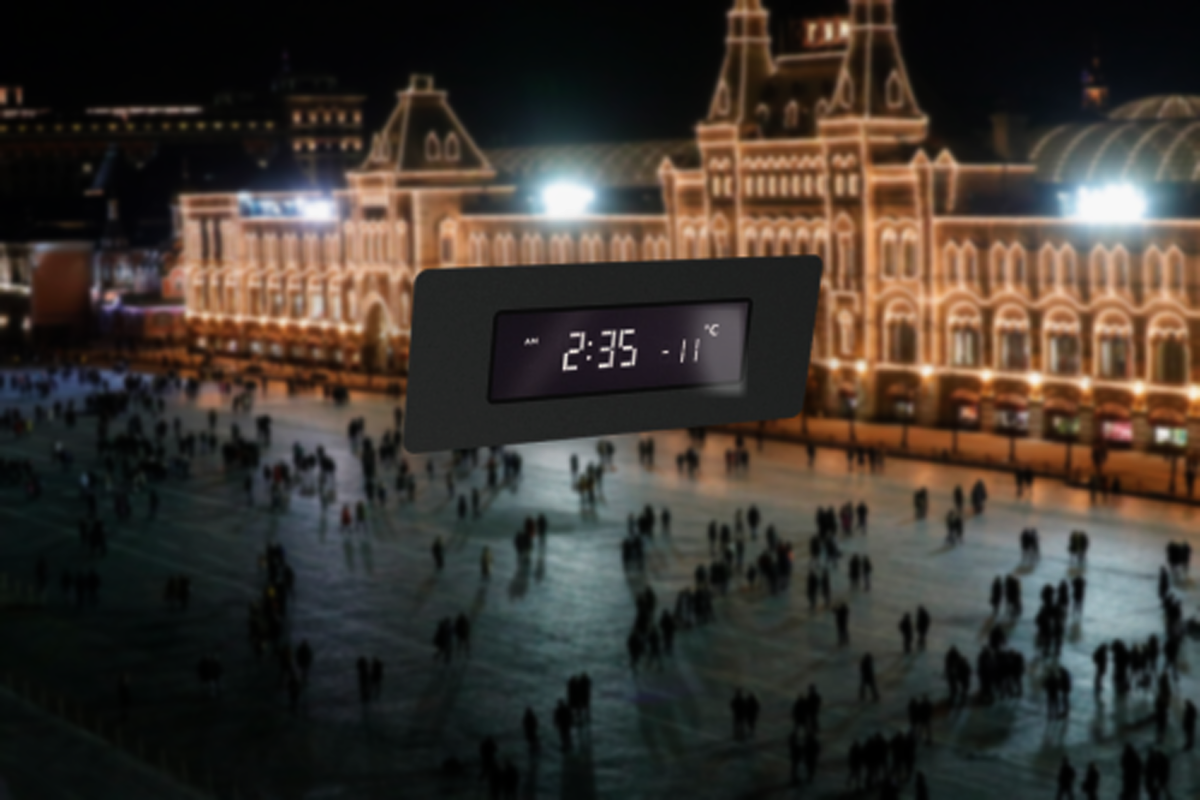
**2:35**
